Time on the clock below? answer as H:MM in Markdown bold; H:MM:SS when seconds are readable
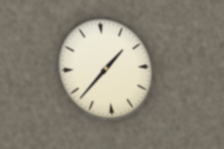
**1:38**
